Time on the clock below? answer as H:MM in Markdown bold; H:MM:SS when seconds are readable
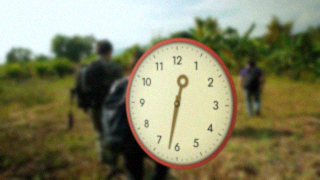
**12:32**
